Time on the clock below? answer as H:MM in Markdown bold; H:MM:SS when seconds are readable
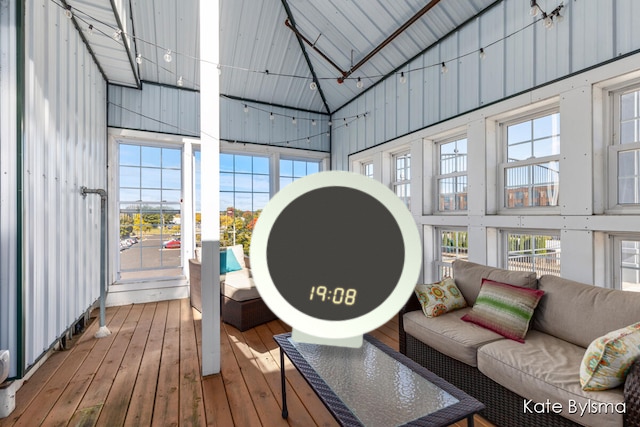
**19:08**
